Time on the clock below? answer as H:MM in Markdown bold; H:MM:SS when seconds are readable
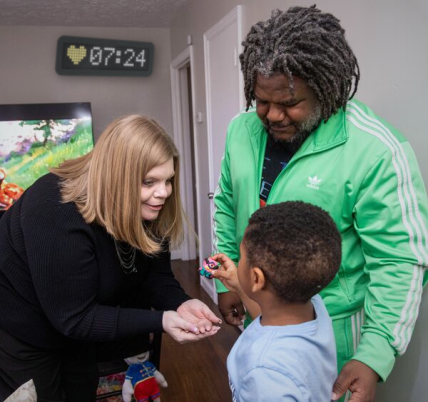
**7:24**
